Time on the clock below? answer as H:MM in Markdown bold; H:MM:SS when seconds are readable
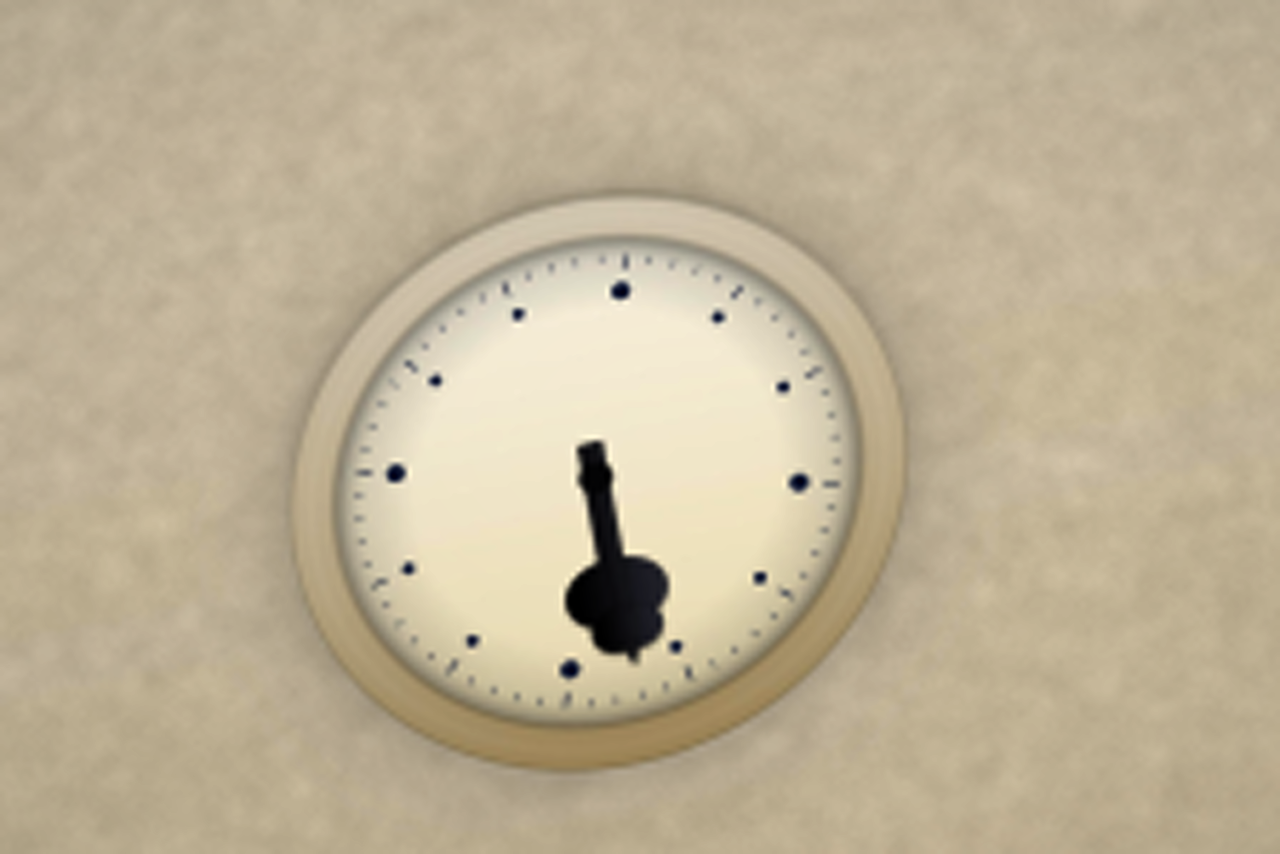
**5:27**
